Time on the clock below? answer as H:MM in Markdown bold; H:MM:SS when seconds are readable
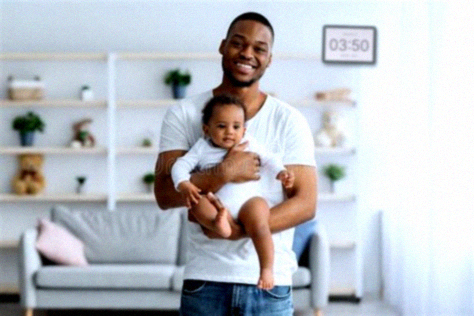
**3:50**
